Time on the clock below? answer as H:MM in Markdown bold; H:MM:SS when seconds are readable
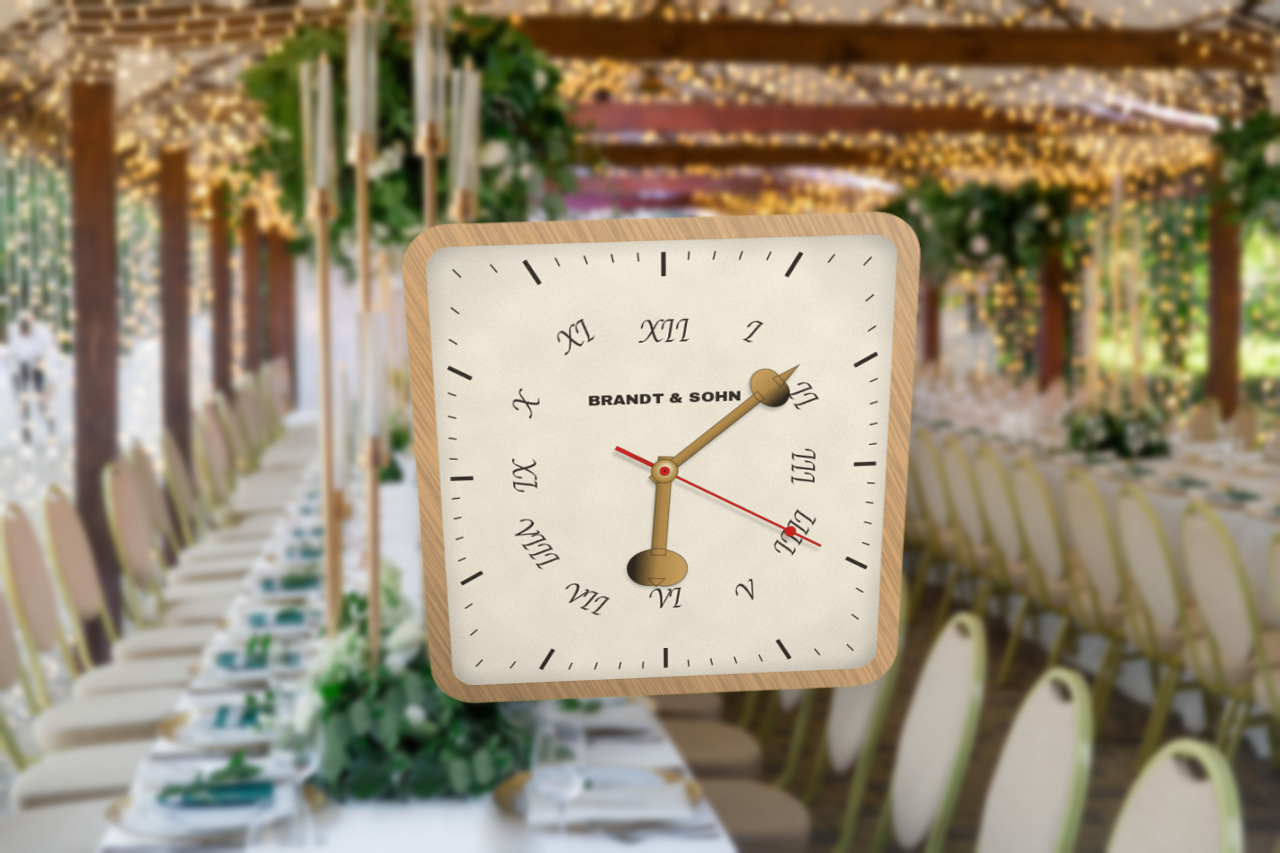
**6:08:20**
